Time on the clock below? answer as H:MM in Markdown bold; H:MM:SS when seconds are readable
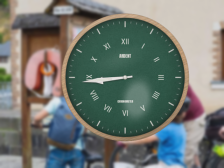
**8:44**
